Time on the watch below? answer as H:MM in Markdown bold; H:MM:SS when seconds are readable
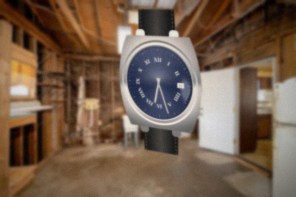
**6:27**
